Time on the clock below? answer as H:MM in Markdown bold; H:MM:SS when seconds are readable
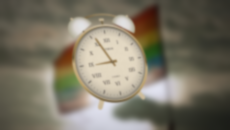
**8:56**
